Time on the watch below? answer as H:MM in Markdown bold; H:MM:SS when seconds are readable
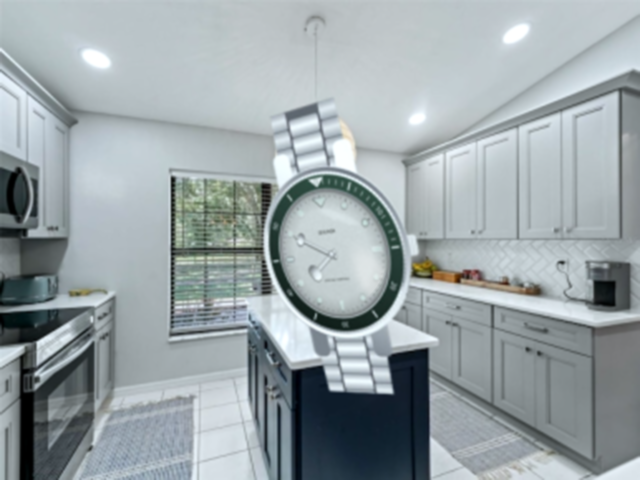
**7:50**
